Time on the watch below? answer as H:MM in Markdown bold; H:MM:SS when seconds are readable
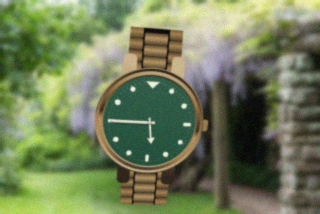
**5:45**
